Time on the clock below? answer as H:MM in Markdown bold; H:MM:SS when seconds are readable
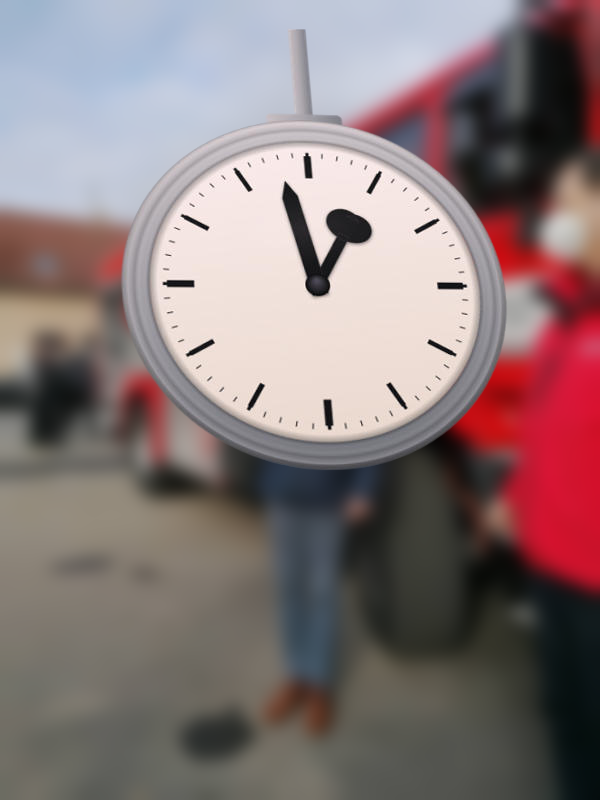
**12:58**
